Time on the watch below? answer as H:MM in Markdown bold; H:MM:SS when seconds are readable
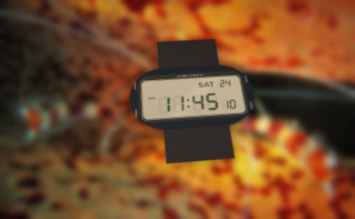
**11:45:10**
